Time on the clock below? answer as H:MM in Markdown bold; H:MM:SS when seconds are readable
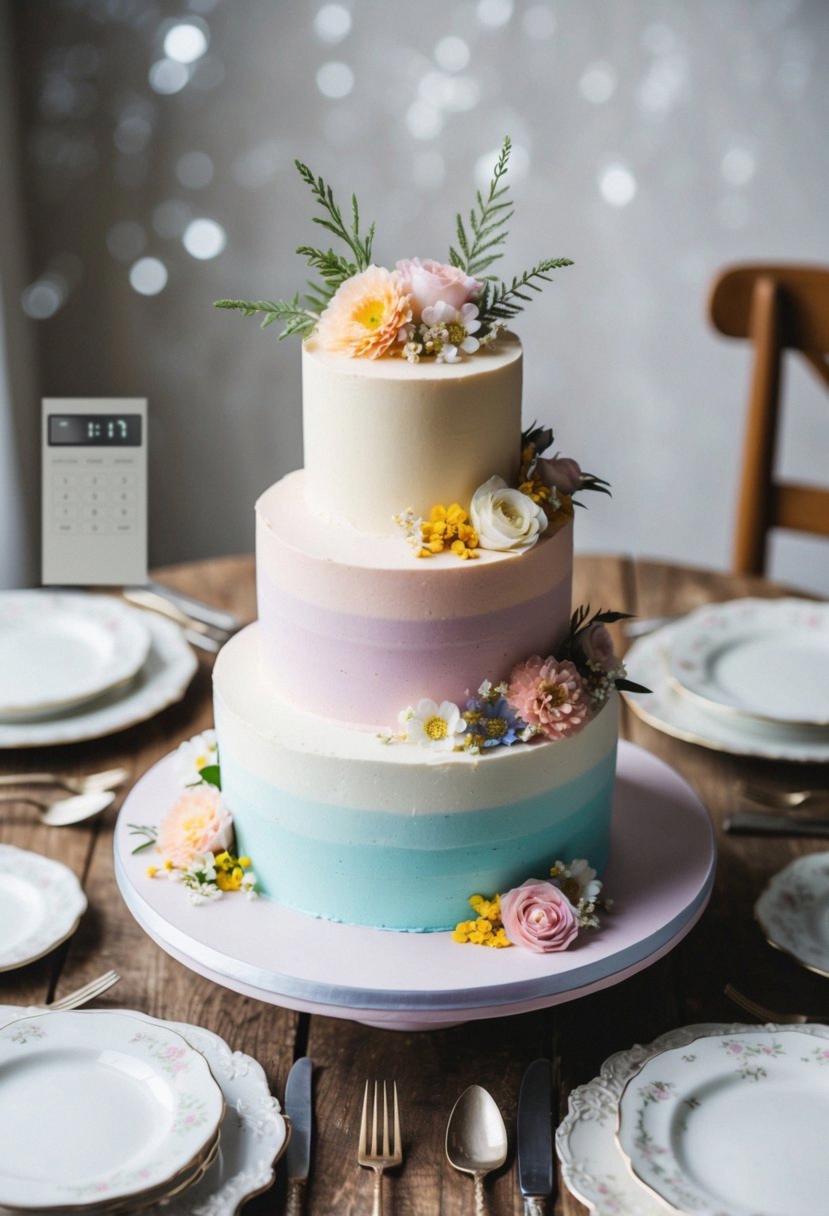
**1:17**
